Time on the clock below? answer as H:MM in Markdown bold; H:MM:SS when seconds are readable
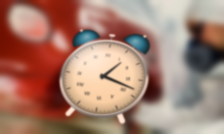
**1:18**
